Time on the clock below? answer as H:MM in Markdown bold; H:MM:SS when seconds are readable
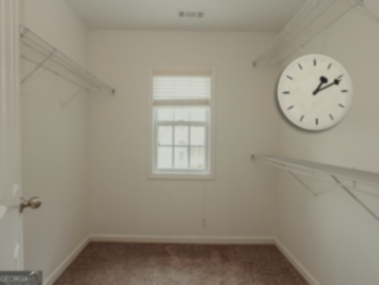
**1:11**
